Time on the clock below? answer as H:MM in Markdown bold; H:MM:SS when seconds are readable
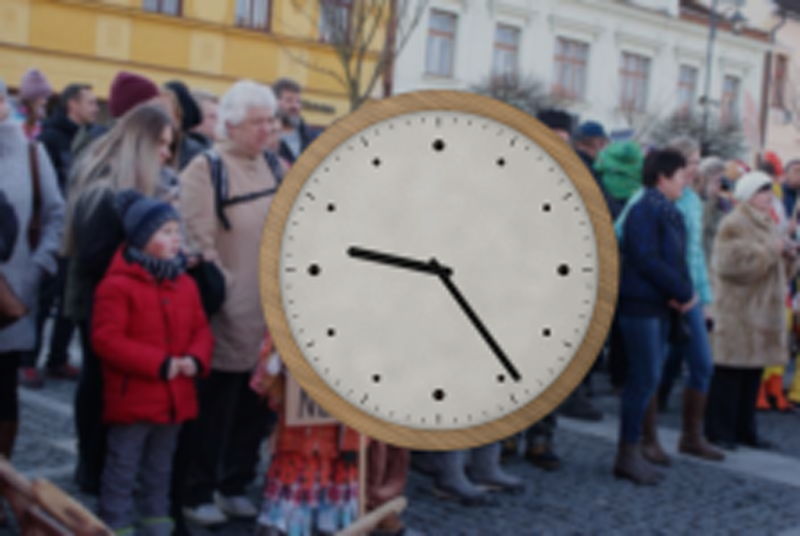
**9:24**
